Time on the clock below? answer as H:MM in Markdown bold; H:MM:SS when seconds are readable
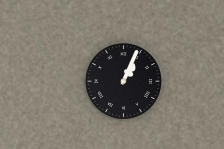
**1:04**
